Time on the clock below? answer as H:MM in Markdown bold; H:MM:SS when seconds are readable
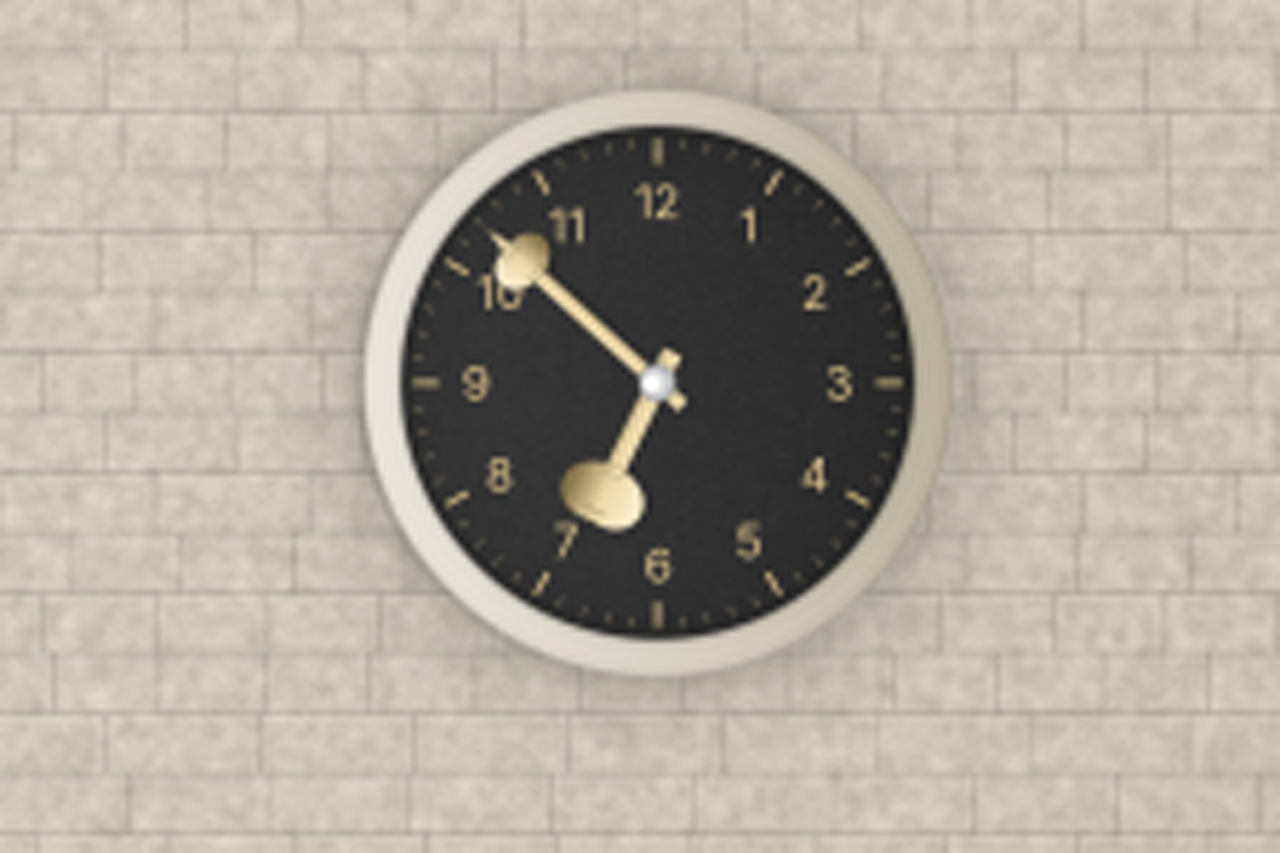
**6:52**
